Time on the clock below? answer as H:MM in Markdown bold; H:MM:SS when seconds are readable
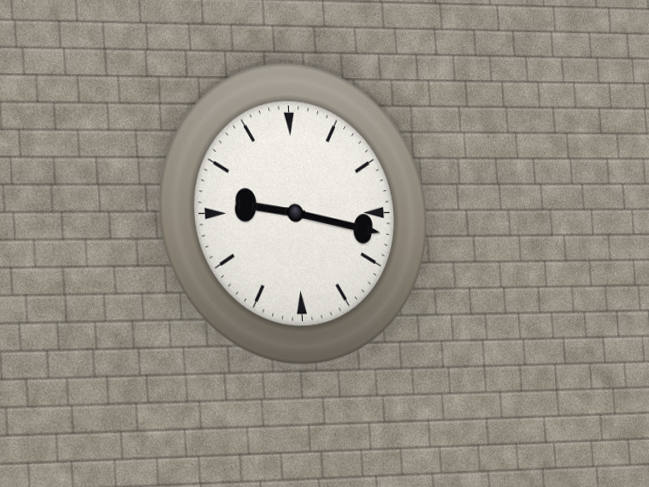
**9:17**
